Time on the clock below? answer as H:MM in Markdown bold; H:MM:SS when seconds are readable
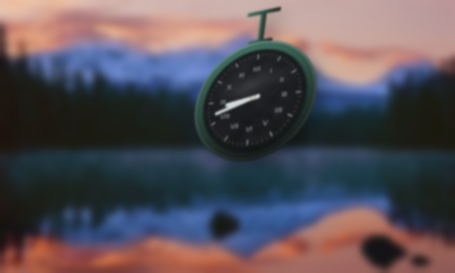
**8:42**
